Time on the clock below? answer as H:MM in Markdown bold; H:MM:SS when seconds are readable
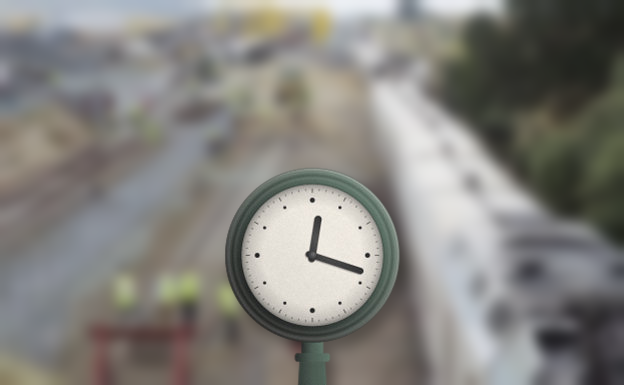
**12:18**
